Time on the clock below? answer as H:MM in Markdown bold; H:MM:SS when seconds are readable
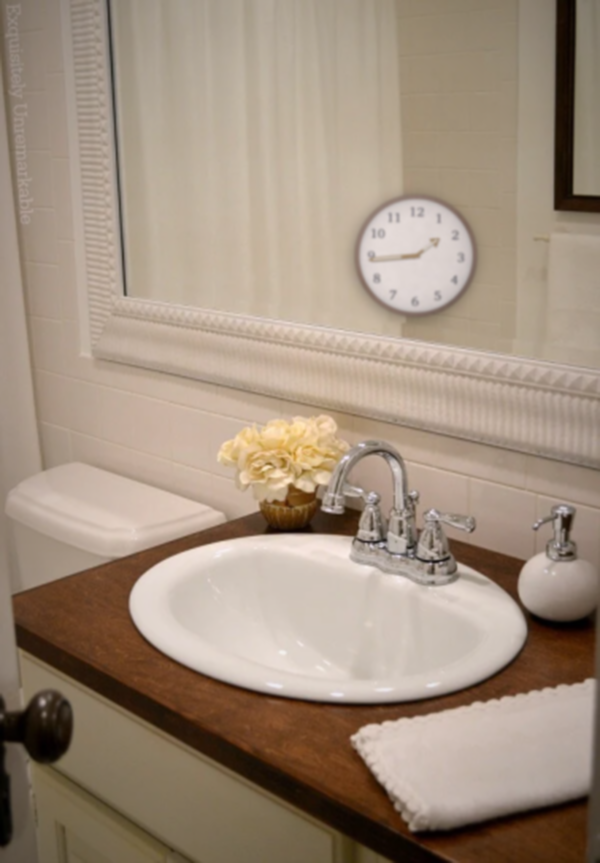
**1:44**
